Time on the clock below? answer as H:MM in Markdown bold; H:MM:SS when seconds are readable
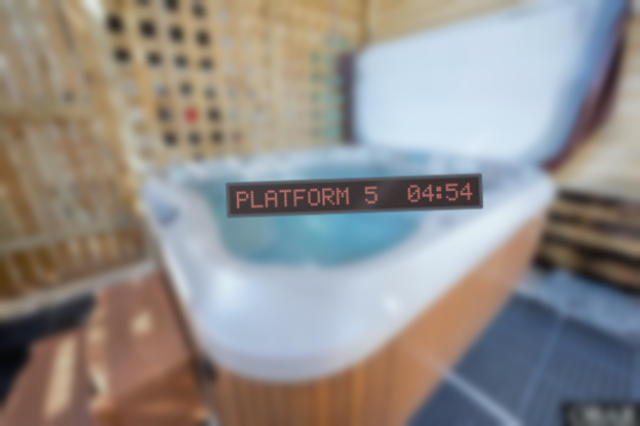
**4:54**
